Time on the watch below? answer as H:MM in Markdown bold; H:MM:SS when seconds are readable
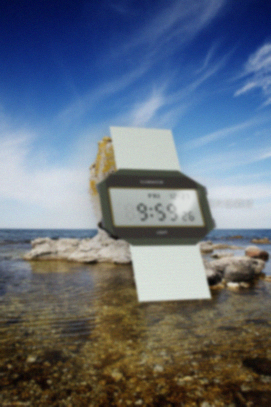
**9:59**
